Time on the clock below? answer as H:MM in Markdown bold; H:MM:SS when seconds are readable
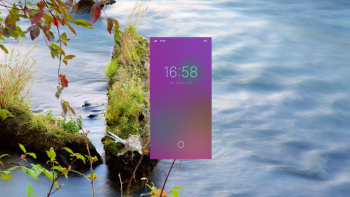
**16:58**
